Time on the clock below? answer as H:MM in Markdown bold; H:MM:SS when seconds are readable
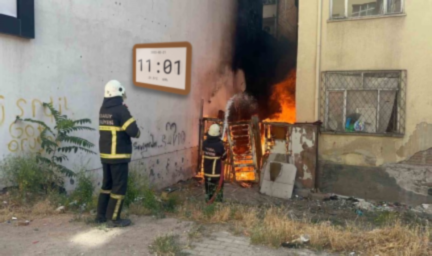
**11:01**
